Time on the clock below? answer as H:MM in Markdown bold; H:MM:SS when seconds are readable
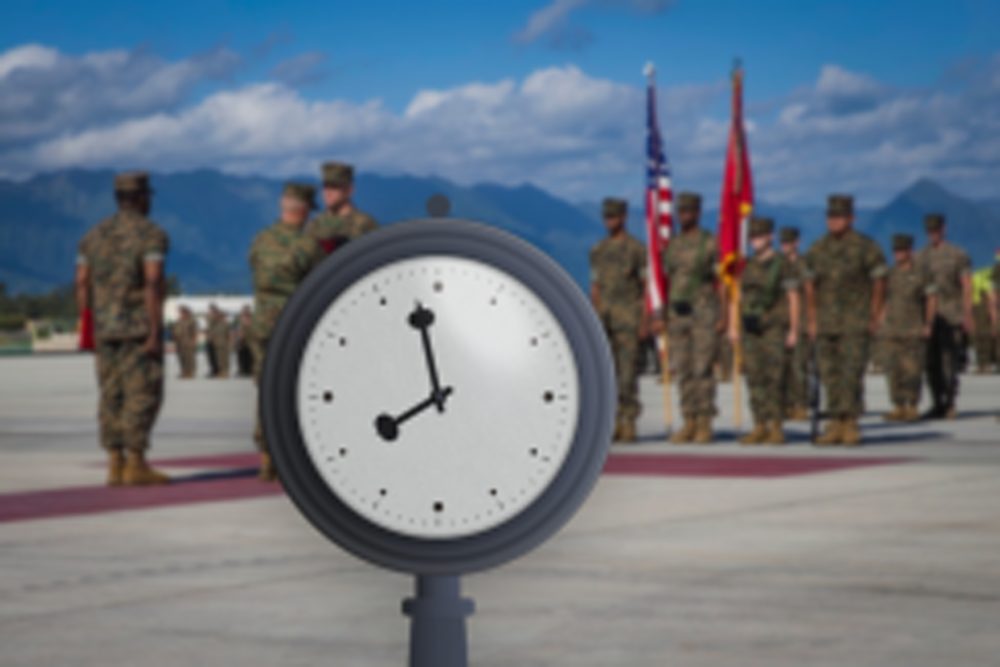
**7:58**
